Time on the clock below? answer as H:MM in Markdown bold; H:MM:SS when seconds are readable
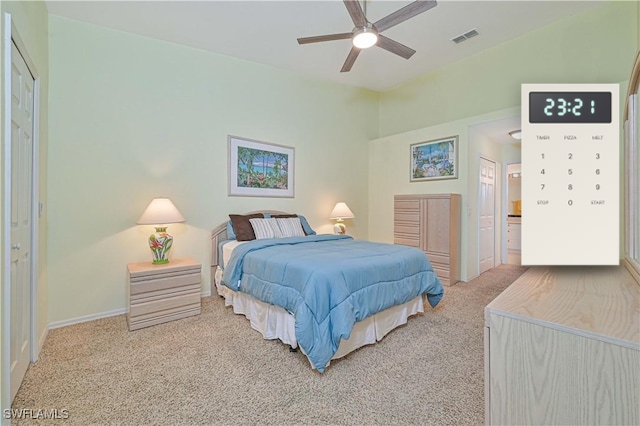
**23:21**
